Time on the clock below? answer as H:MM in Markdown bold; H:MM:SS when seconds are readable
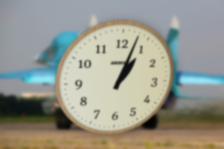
**1:03**
